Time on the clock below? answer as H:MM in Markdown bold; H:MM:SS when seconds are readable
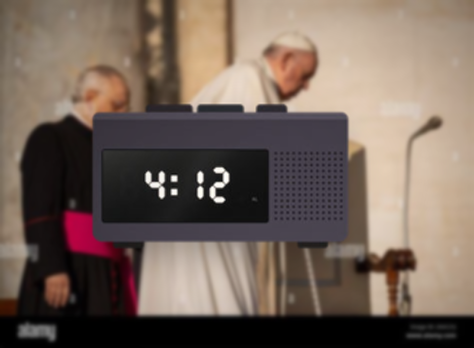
**4:12**
